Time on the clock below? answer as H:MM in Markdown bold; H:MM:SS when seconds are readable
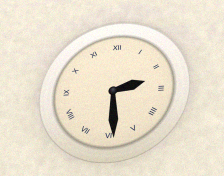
**2:29**
